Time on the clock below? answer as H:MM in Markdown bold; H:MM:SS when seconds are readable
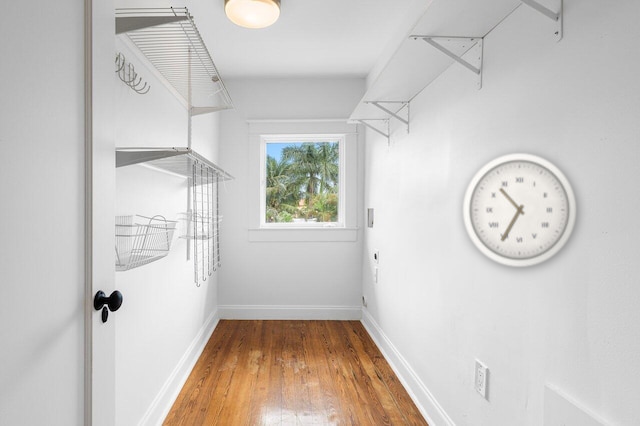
**10:35**
